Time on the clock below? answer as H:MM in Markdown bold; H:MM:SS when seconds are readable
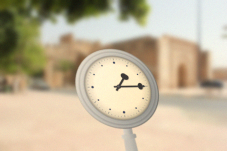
**1:15**
